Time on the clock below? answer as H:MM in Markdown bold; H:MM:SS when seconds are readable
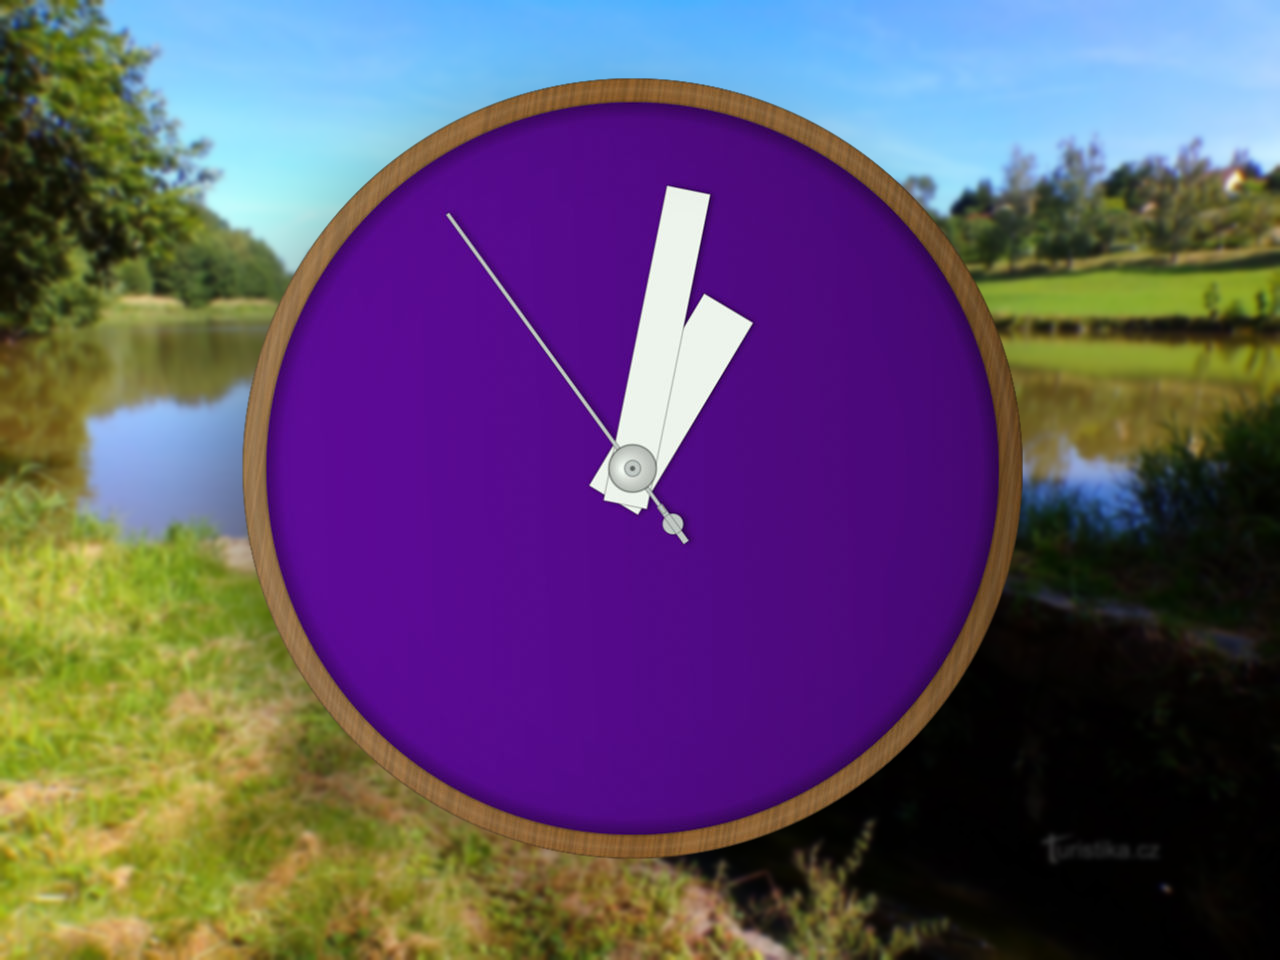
**1:01:54**
